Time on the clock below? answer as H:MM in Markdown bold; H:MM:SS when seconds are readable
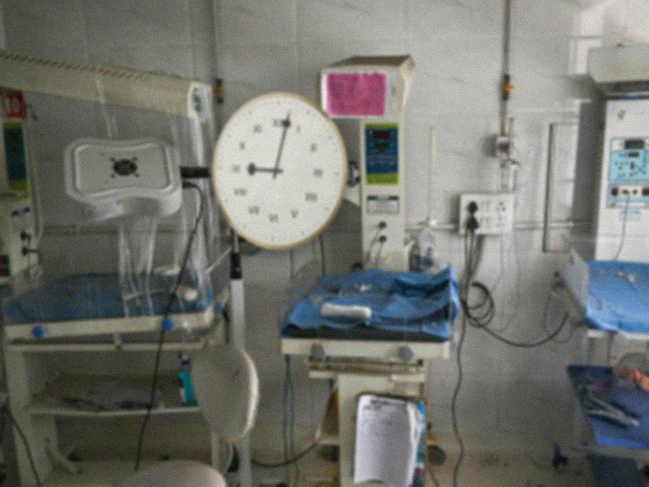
**9:02**
